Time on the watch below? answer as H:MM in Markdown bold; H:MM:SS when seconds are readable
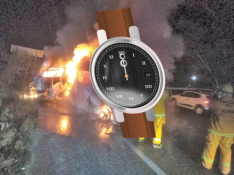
**12:00**
